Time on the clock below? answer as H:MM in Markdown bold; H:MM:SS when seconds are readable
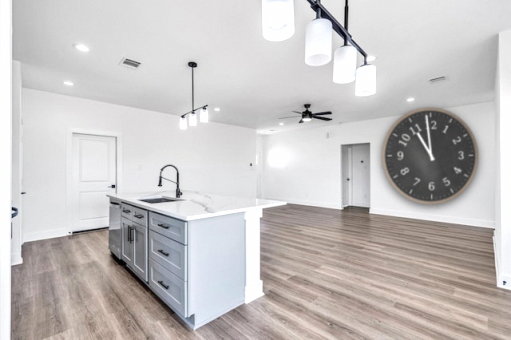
**10:59**
